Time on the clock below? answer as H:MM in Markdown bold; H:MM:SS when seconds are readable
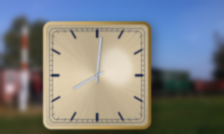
**8:01**
